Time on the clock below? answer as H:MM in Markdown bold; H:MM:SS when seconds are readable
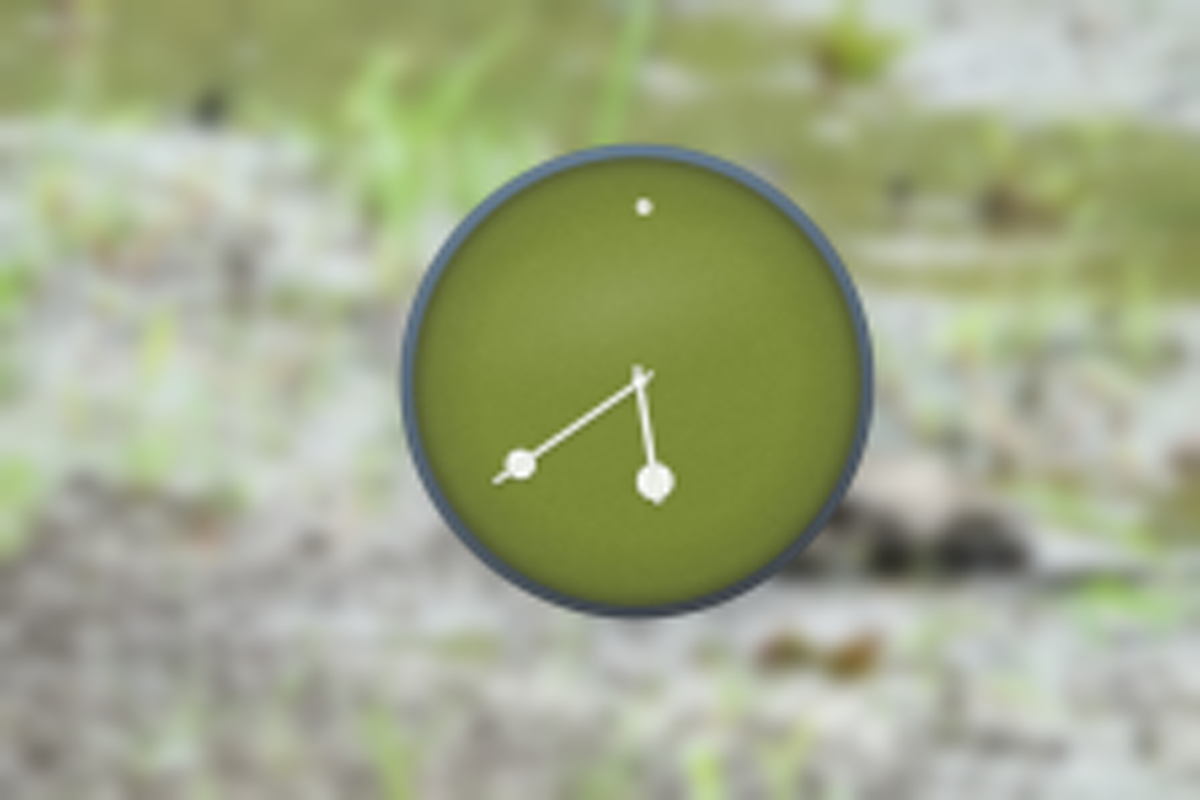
**5:39**
